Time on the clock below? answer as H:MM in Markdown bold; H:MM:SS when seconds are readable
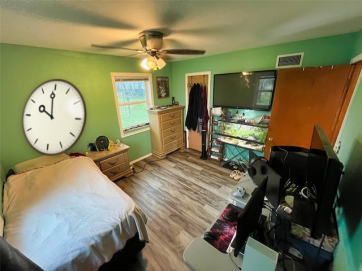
**9:59**
